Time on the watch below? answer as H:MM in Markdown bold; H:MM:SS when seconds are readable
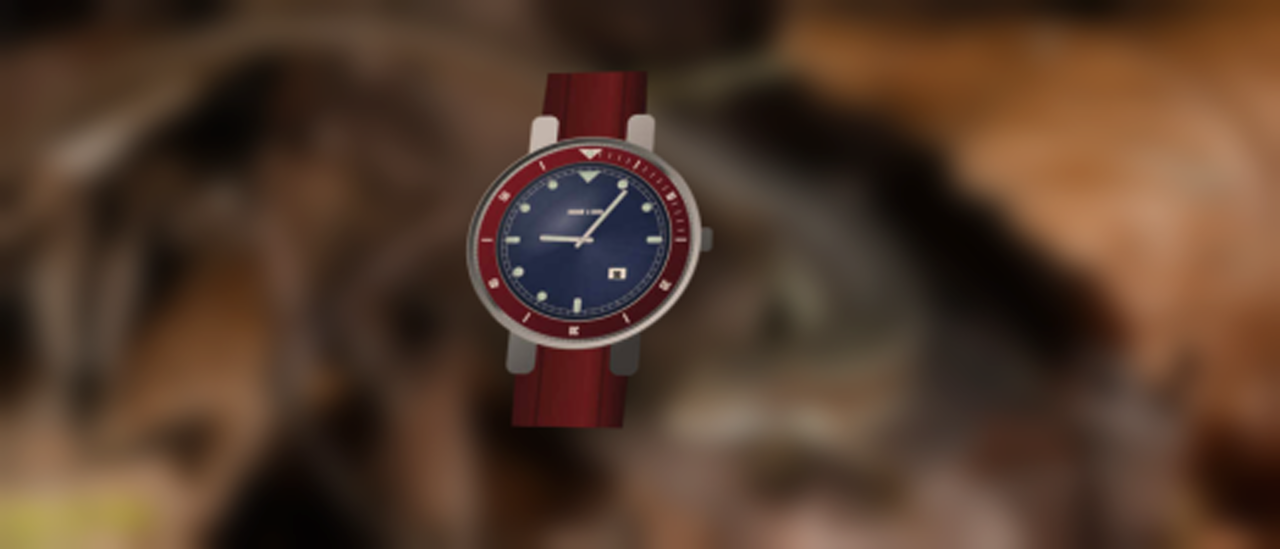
**9:06**
